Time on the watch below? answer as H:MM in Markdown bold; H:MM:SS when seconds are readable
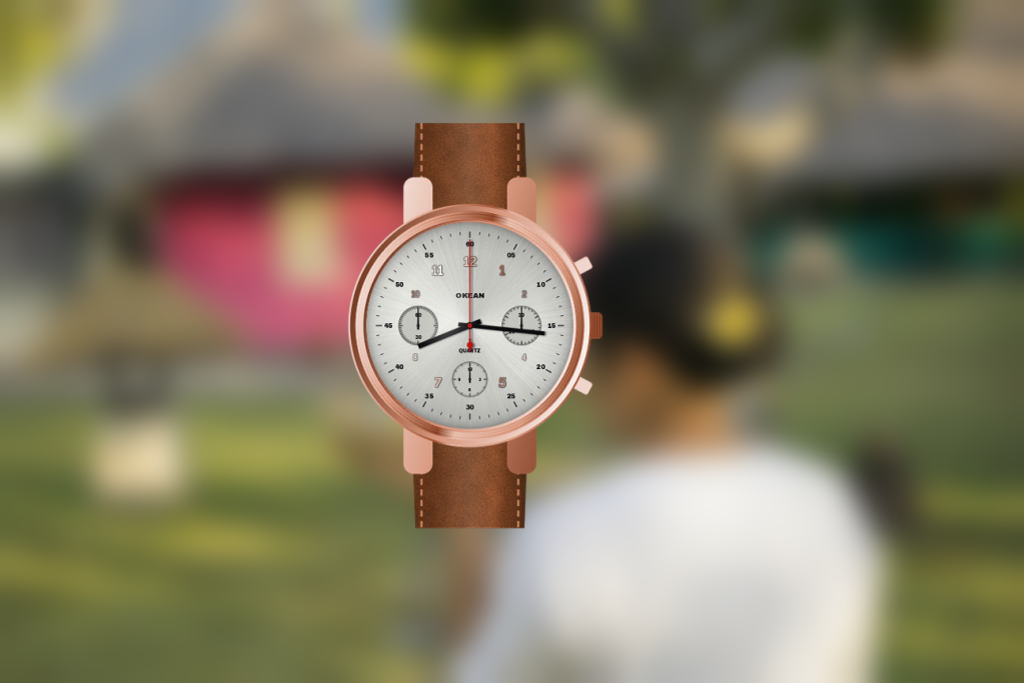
**8:16**
